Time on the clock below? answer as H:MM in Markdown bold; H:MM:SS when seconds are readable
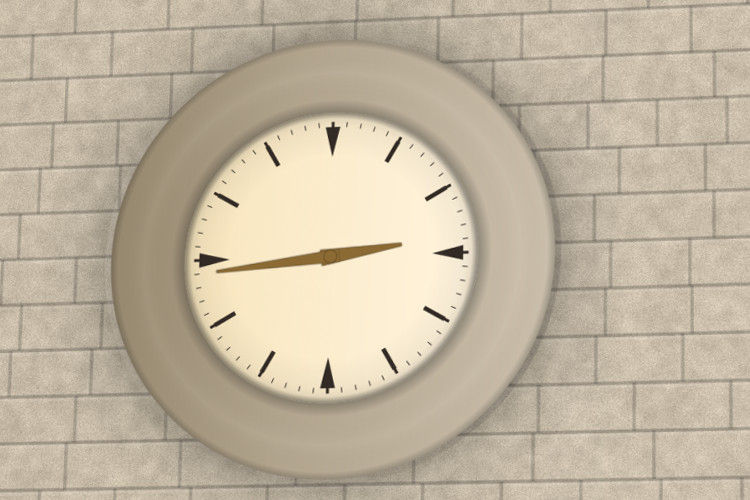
**2:44**
